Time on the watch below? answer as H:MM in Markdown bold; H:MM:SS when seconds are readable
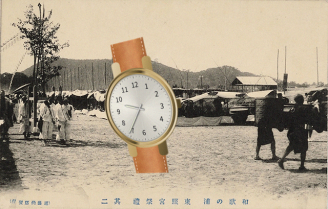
**9:36**
